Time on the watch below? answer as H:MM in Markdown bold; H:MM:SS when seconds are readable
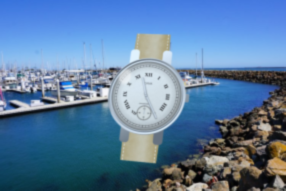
**11:25**
